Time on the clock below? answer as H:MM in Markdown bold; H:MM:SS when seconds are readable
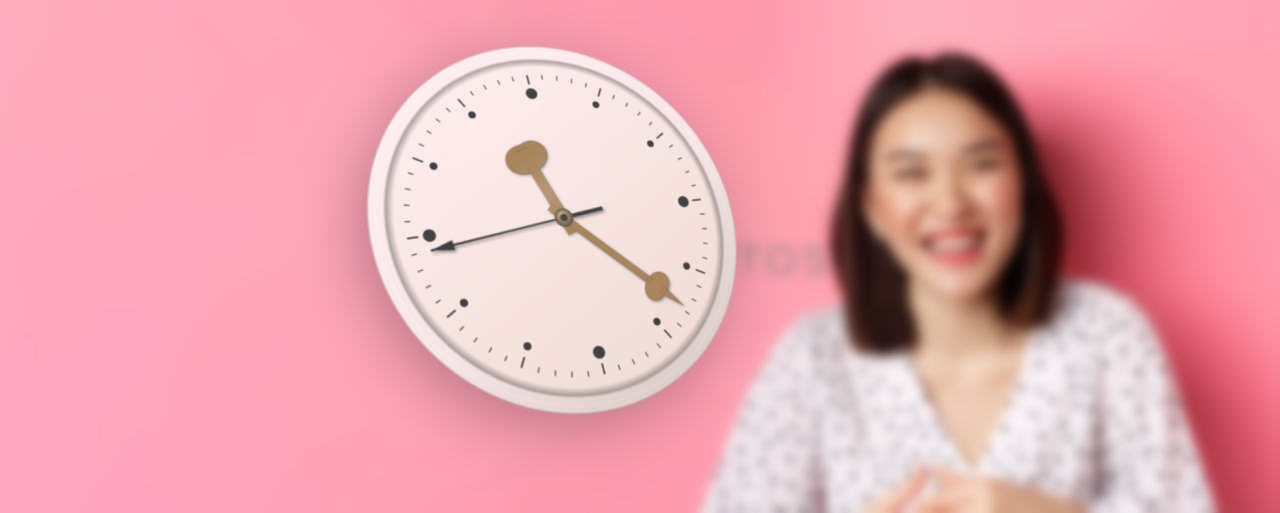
**11:22:44**
